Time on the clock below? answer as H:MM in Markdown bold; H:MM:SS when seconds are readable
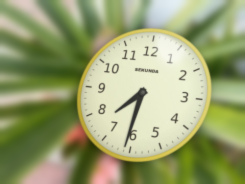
**7:31**
